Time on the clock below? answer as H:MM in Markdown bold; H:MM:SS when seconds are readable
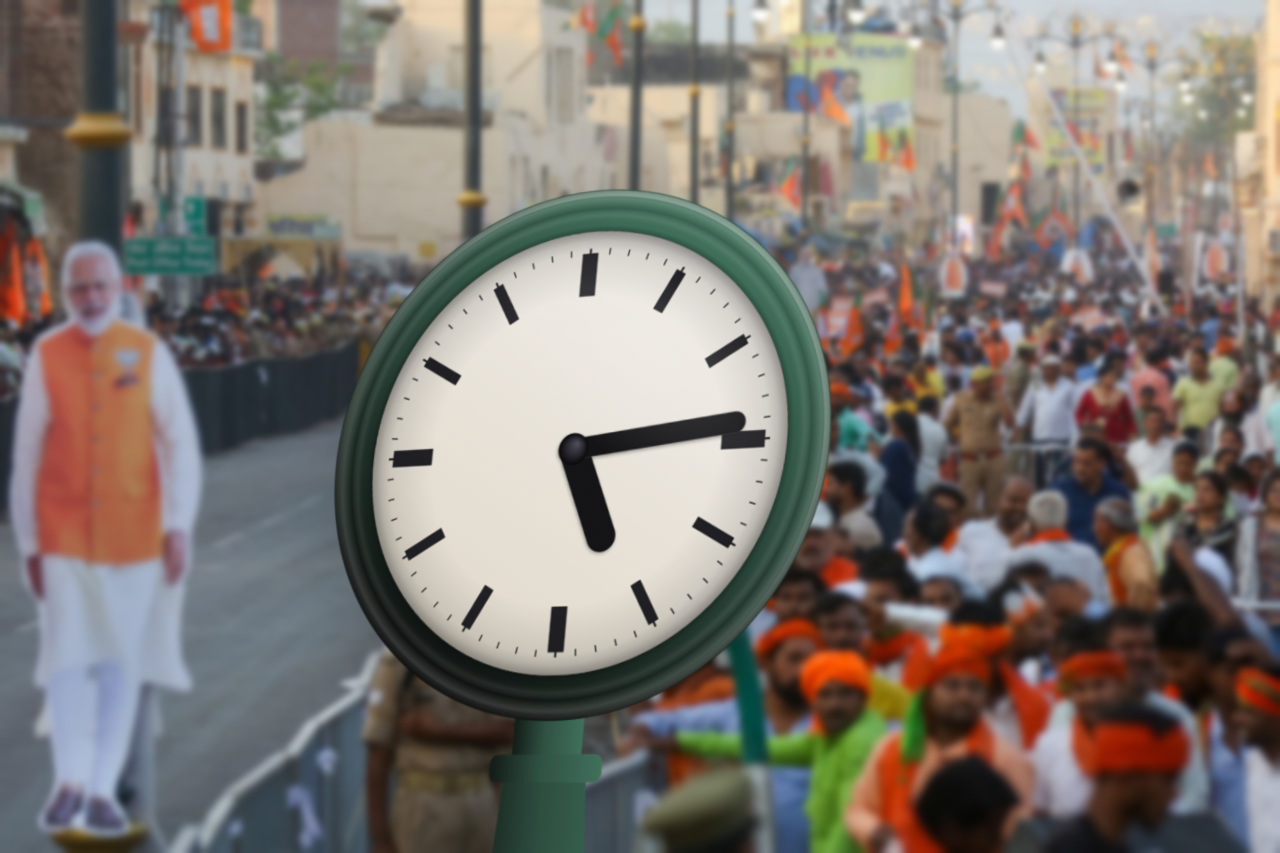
**5:14**
